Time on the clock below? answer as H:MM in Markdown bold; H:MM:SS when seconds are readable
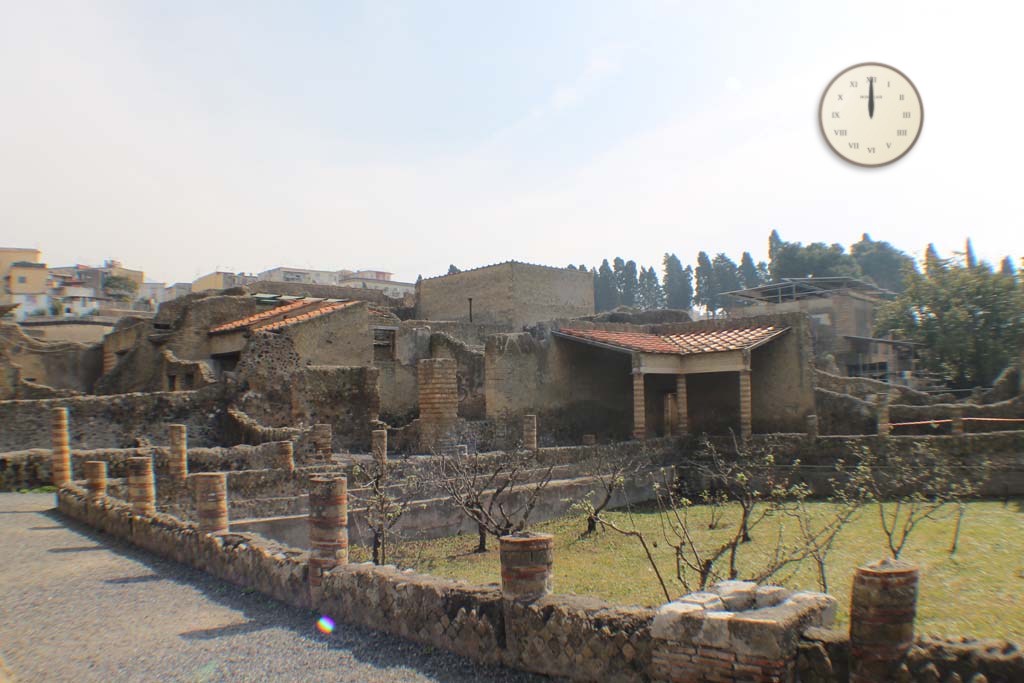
**12:00**
